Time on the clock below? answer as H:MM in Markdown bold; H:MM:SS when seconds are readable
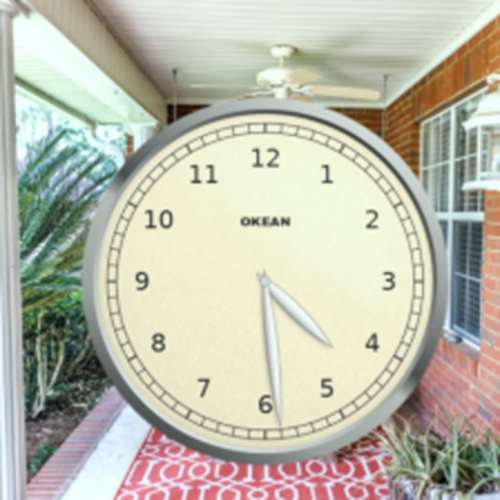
**4:29**
